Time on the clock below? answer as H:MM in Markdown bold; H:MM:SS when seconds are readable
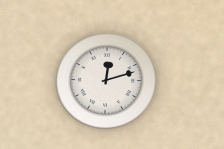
**12:12**
